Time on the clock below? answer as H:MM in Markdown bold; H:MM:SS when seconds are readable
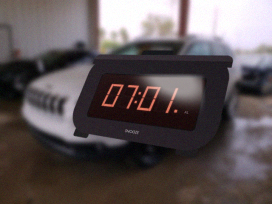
**7:01**
